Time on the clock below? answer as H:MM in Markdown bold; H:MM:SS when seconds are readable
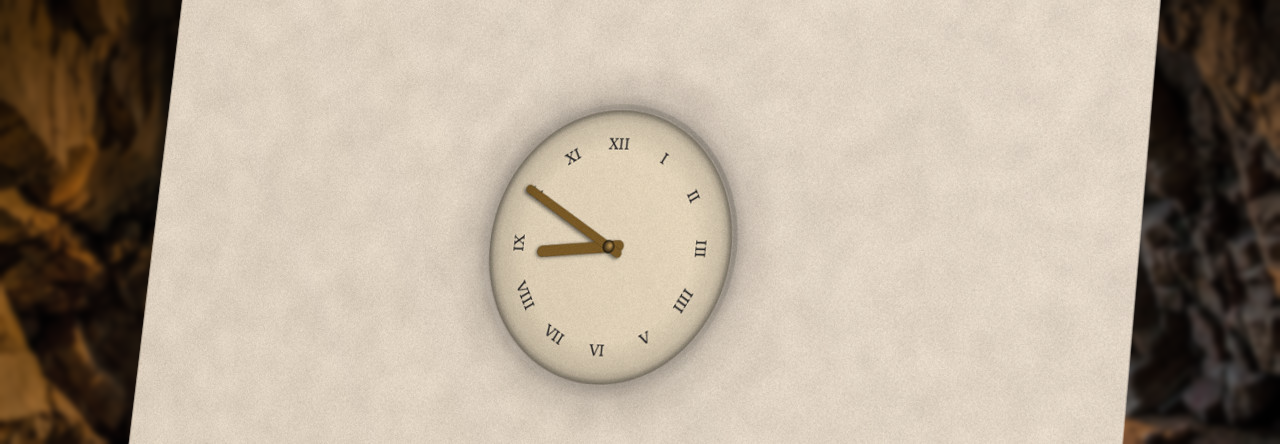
**8:50**
